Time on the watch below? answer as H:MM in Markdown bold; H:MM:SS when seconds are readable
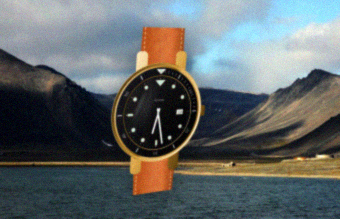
**6:28**
